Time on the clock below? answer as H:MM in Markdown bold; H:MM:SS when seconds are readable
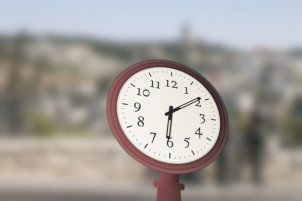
**6:09**
